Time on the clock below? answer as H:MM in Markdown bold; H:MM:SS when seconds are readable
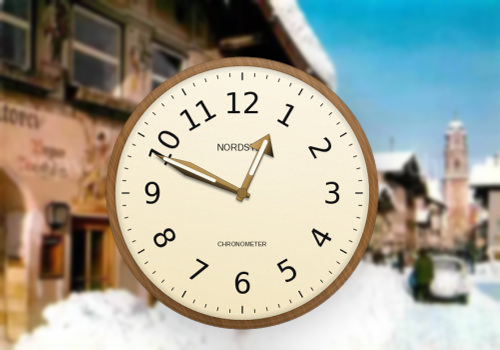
**12:49**
